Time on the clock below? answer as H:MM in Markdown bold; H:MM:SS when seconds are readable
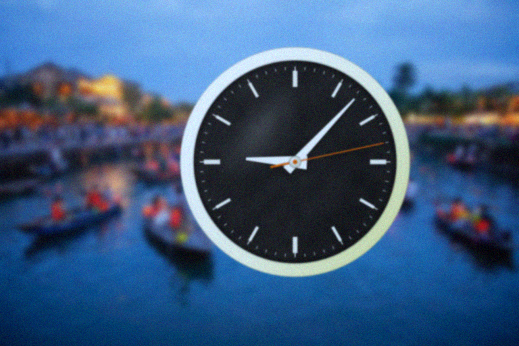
**9:07:13**
